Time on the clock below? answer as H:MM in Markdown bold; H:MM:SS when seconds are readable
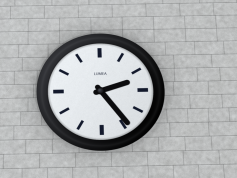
**2:24**
